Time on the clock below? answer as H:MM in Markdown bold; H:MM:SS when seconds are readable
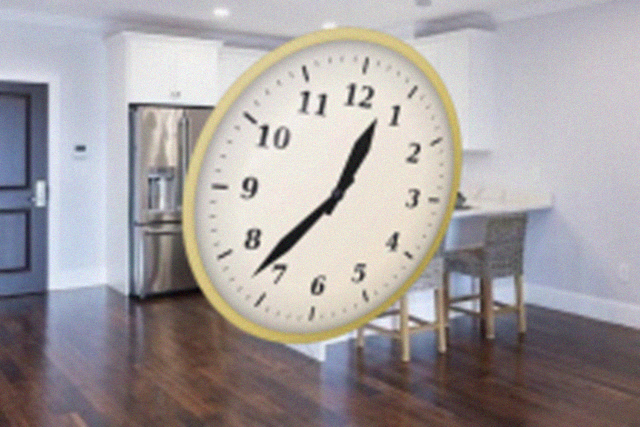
**12:37**
